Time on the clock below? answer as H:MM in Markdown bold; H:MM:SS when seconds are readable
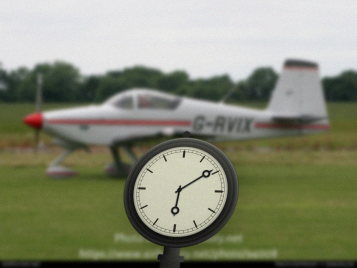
**6:09**
